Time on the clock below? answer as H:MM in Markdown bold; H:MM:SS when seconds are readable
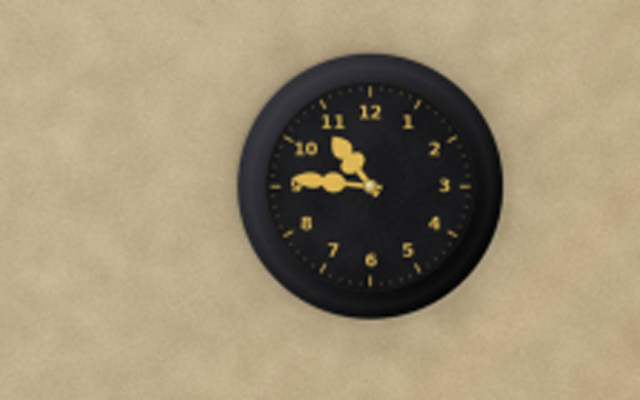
**10:46**
